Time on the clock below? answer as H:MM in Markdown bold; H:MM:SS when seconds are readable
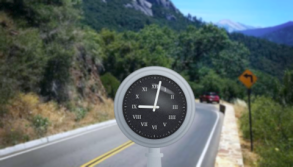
**9:02**
